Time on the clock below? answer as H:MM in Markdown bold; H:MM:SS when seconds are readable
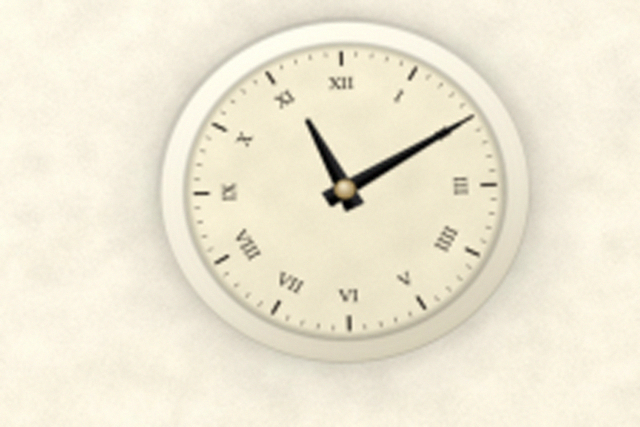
**11:10**
